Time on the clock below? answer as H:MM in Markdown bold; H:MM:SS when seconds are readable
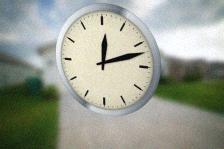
**12:12**
